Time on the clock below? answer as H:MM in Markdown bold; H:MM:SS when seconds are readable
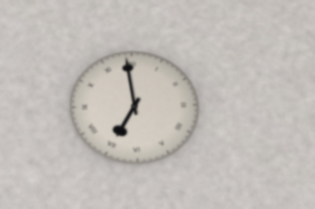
**6:59**
